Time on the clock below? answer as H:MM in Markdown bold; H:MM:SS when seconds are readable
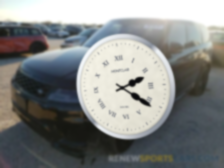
**2:21**
